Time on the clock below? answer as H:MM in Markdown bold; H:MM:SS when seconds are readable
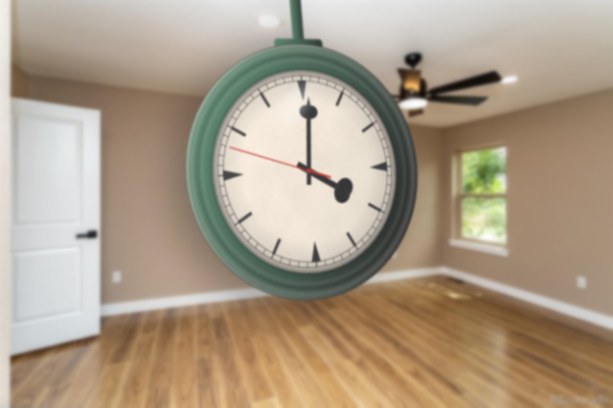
**4:00:48**
